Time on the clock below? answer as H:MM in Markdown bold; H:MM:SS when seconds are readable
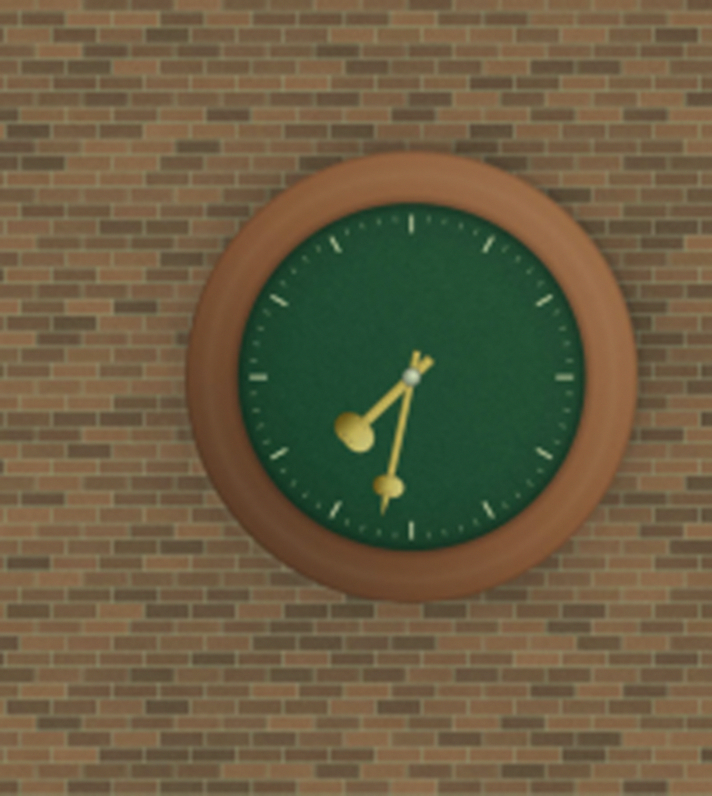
**7:32**
